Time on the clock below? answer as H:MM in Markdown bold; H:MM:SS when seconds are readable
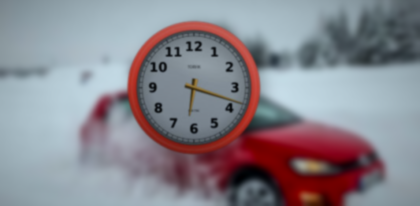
**6:18**
